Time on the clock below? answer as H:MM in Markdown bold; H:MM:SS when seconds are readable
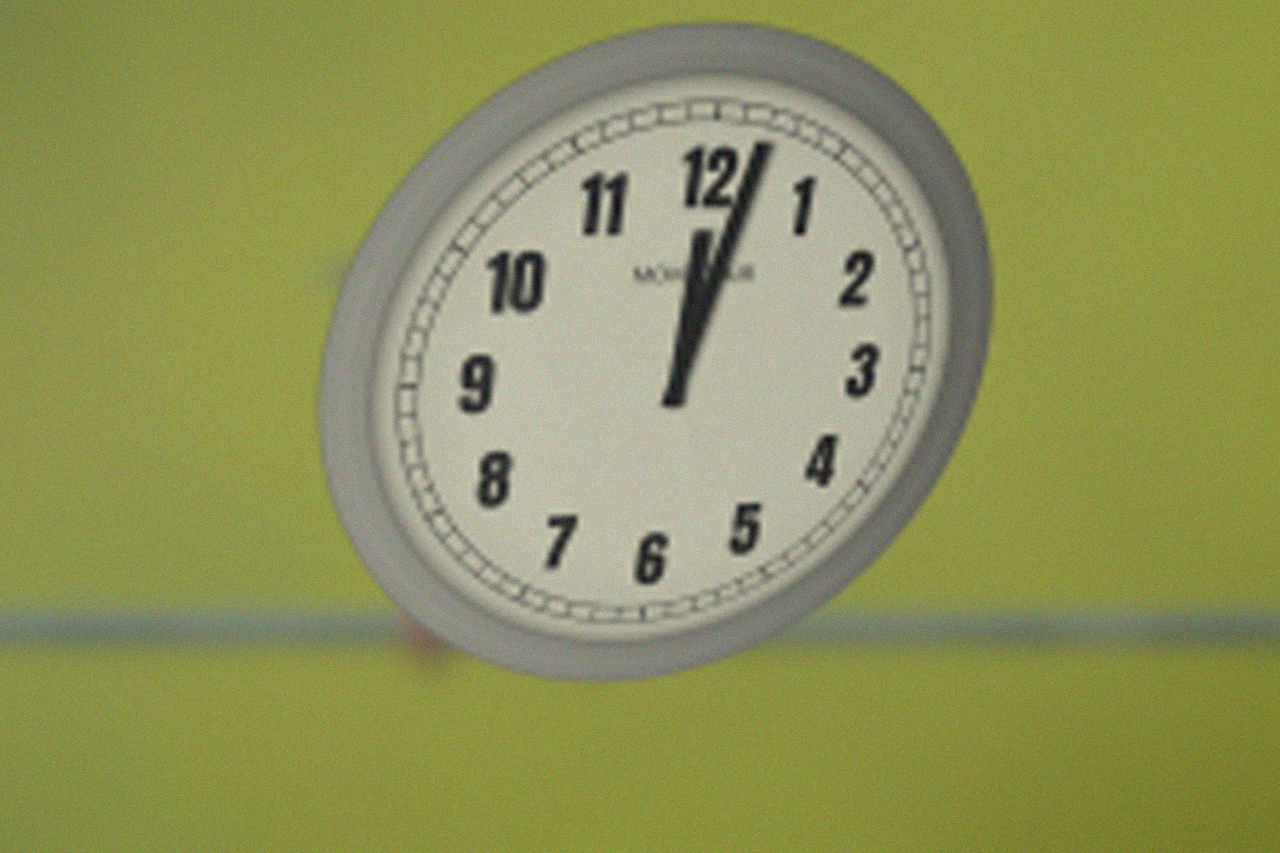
**12:02**
